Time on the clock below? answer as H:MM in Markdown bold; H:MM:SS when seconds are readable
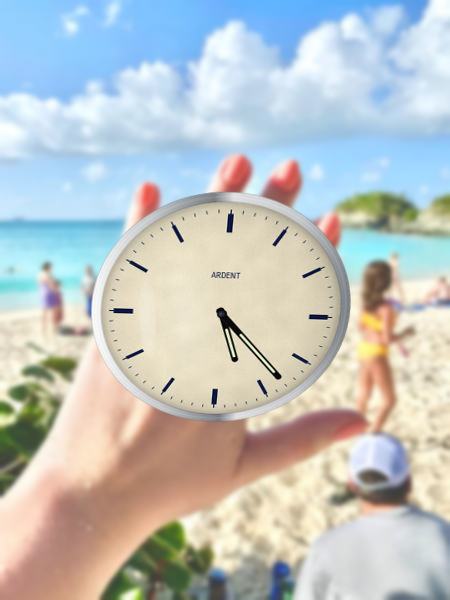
**5:23**
